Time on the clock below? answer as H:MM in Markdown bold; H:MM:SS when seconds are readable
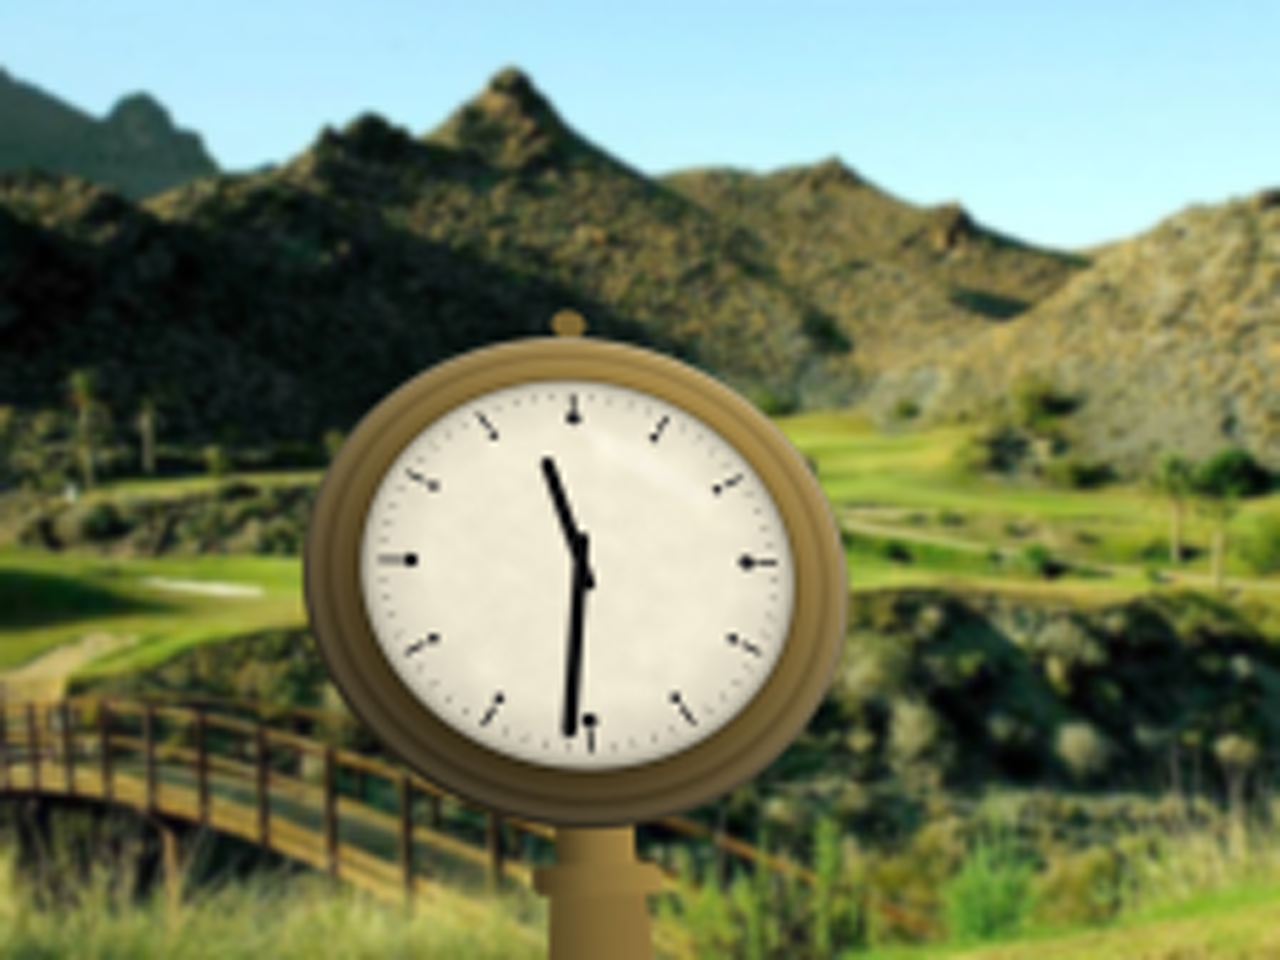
**11:31**
